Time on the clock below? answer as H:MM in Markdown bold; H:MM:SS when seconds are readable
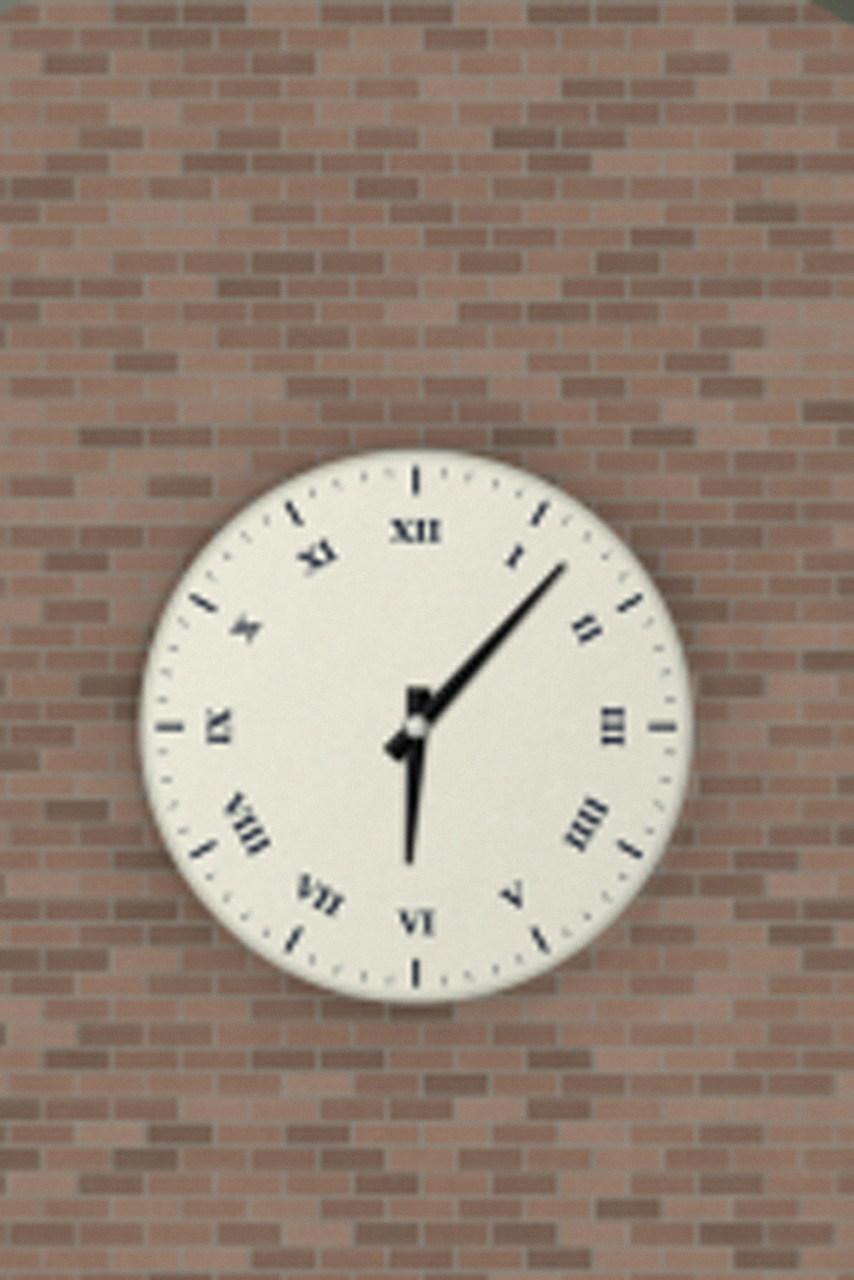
**6:07**
